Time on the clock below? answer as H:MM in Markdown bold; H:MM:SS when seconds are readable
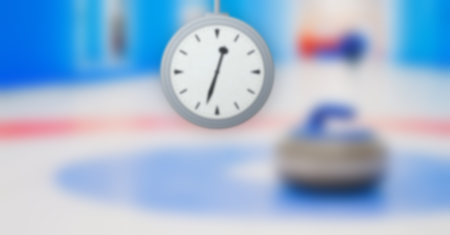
**12:33**
